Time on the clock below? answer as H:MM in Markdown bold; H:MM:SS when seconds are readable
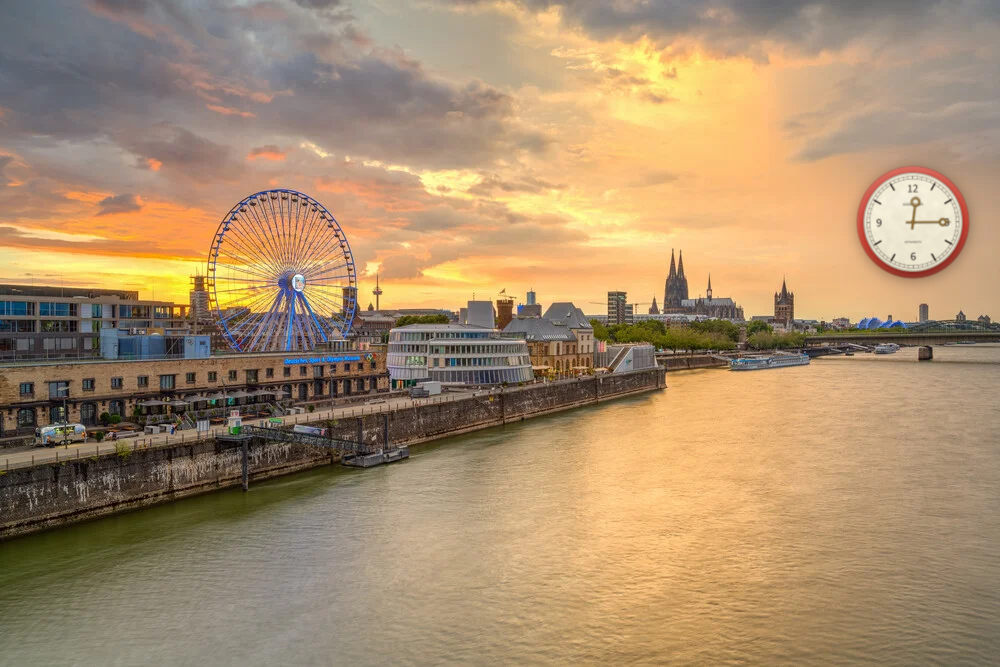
**12:15**
